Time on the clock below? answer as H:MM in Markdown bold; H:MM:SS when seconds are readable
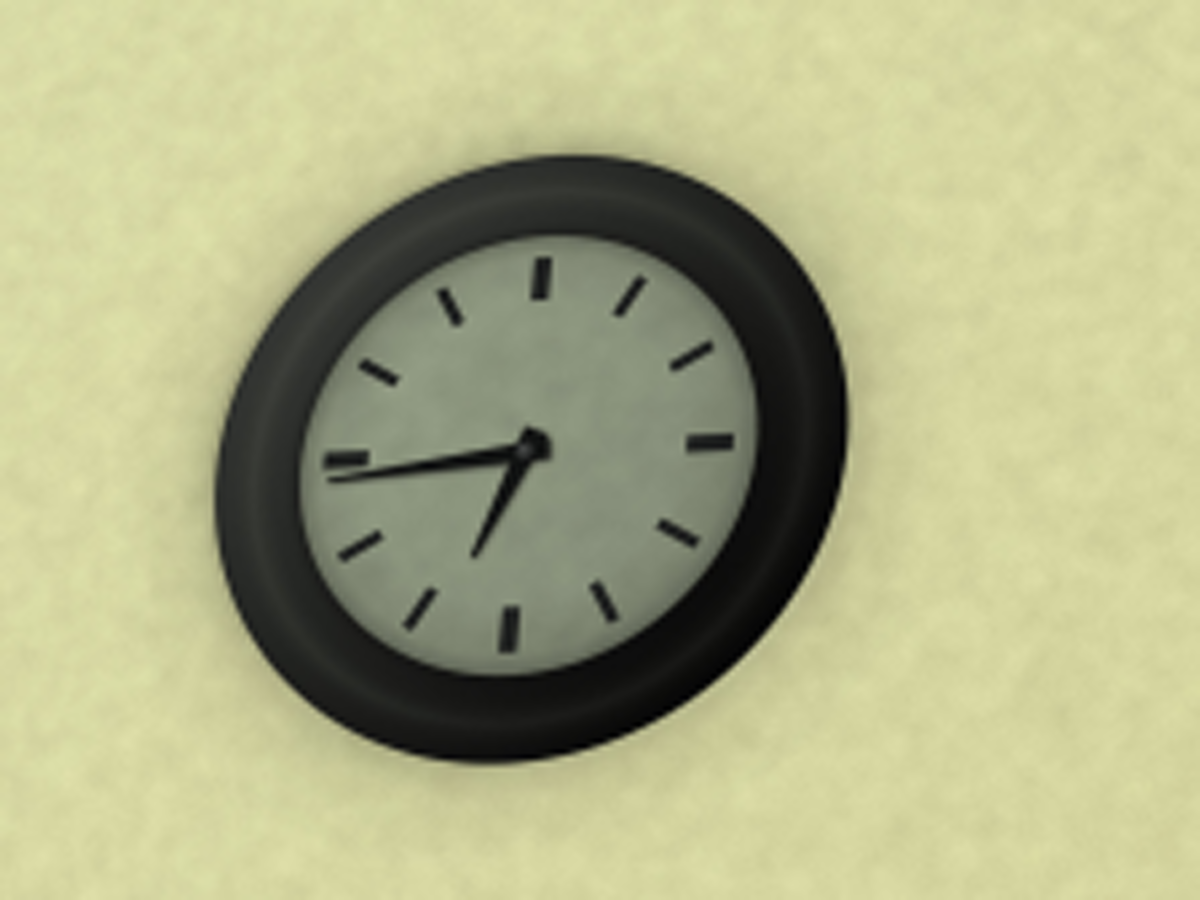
**6:44**
